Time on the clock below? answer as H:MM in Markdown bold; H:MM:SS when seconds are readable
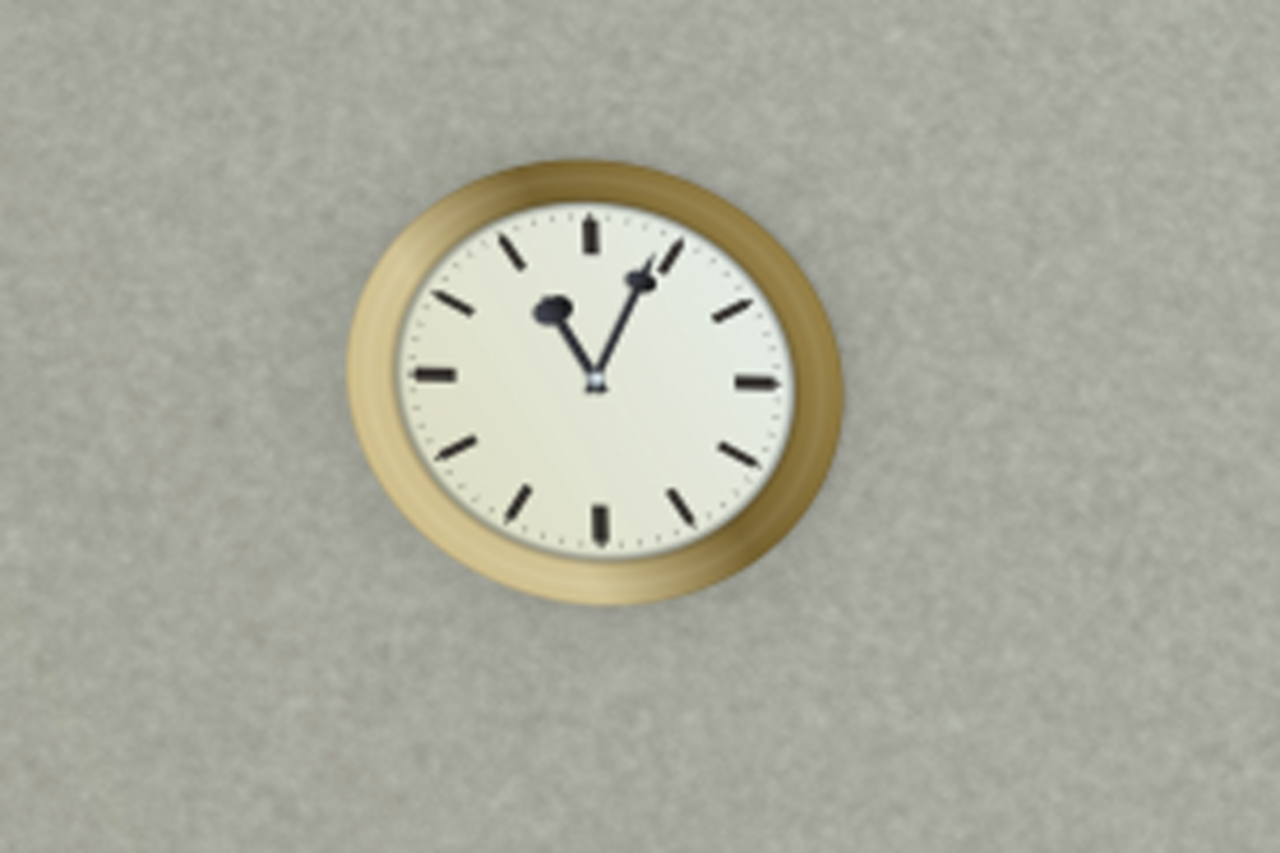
**11:04**
